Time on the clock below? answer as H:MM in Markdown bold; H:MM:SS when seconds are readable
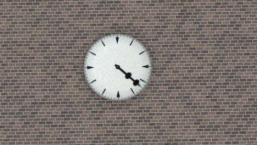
**4:22**
